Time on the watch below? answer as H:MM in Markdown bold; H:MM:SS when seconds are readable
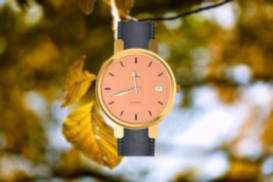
**11:42**
